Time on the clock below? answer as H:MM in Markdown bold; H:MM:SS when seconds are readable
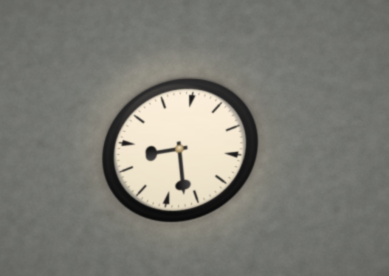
**8:27**
